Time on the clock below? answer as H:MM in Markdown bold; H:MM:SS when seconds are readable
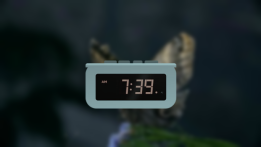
**7:39**
